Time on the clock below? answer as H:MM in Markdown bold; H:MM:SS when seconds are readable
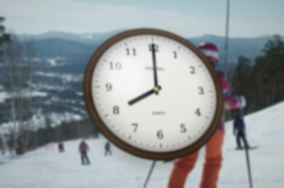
**8:00**
